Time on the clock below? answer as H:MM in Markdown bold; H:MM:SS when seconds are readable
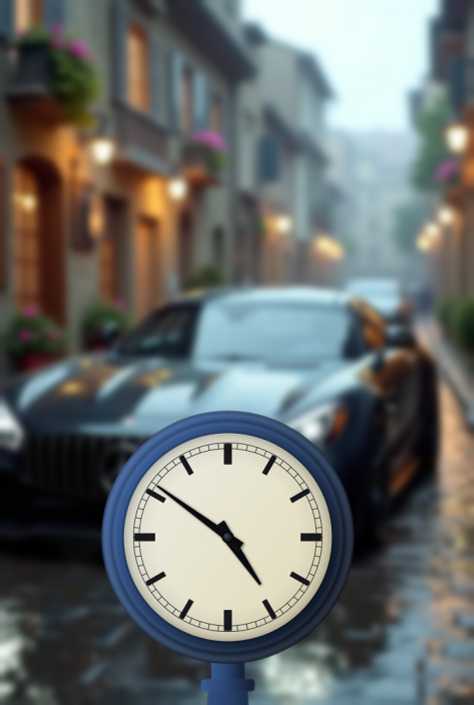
**4:51**
